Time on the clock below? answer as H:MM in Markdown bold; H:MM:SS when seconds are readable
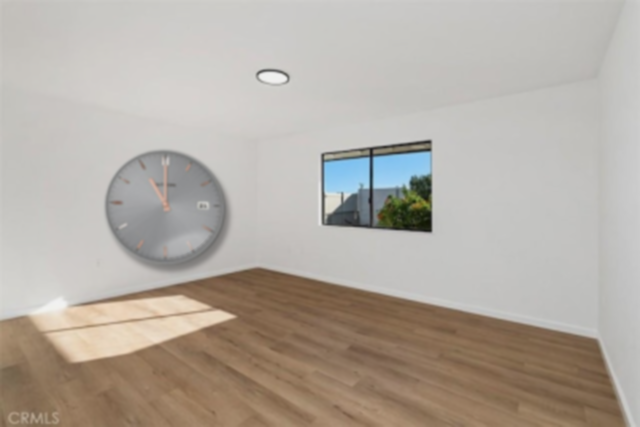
**11:00**
